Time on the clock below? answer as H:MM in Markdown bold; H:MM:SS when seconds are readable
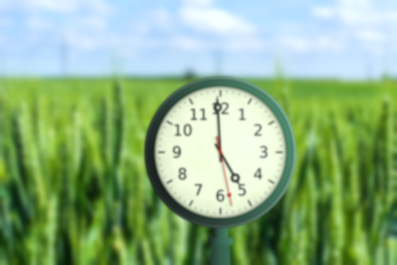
**4:59:28**
